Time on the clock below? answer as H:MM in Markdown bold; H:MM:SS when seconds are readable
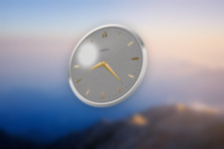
**8:23**
